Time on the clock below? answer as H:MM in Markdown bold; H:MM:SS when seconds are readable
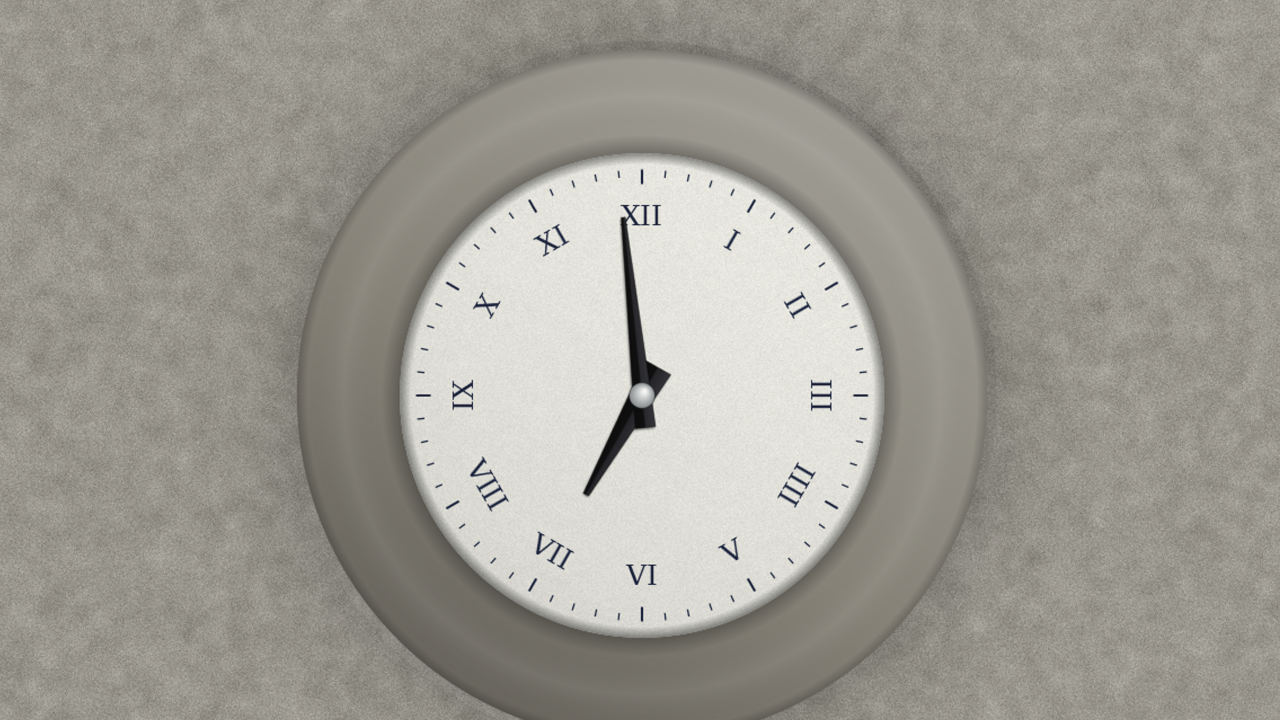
**6:59**
